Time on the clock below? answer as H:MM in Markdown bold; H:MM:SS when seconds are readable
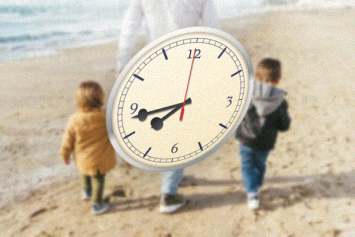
**7:43:00**
